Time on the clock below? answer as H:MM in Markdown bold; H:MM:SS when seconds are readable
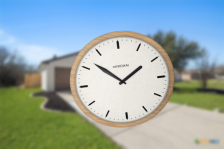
**1:52**
